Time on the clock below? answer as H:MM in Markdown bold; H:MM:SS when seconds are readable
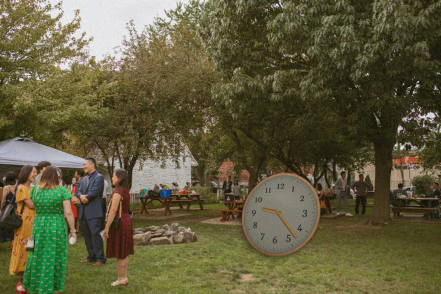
**9:23**
